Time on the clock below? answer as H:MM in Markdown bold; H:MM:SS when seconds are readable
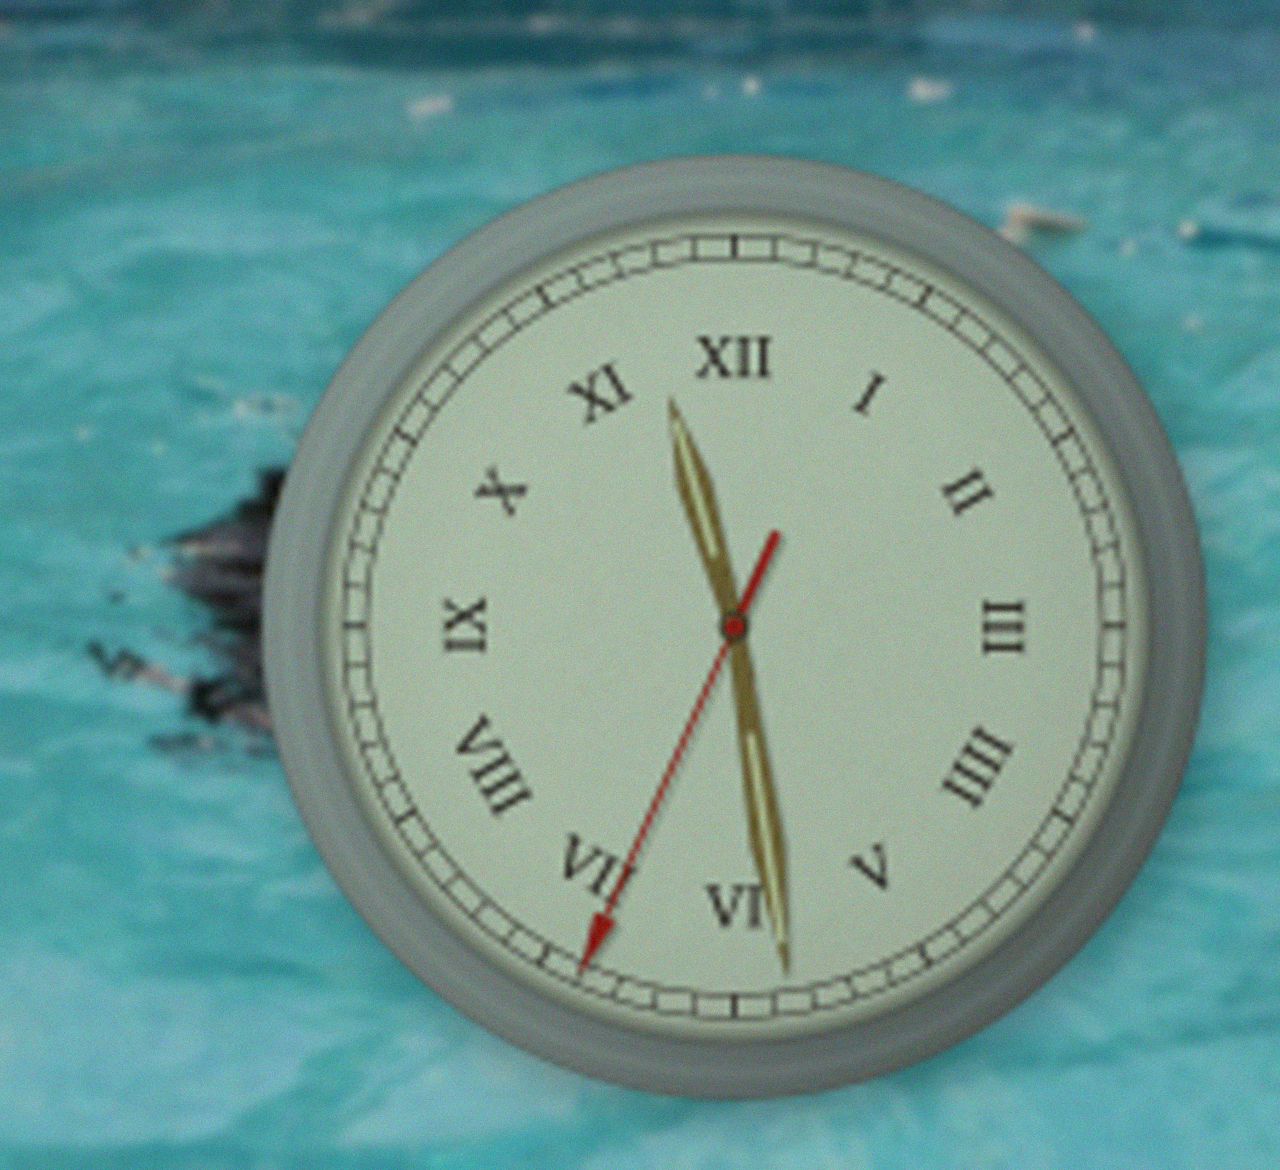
**11:28:34**
